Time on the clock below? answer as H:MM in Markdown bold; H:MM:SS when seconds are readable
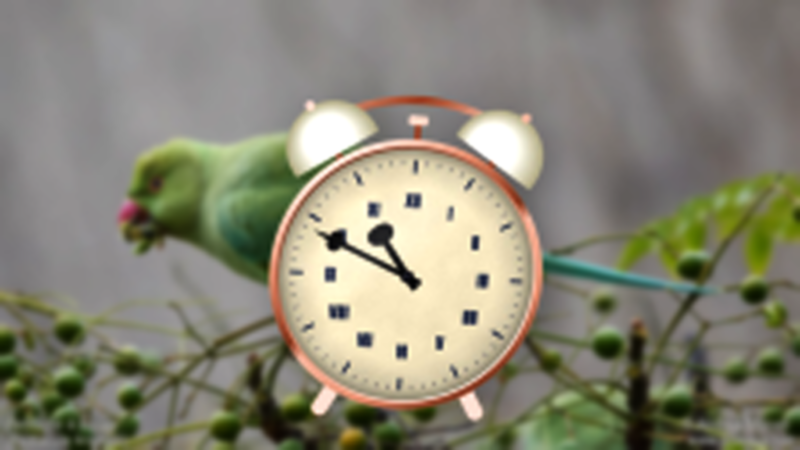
**10:49**
